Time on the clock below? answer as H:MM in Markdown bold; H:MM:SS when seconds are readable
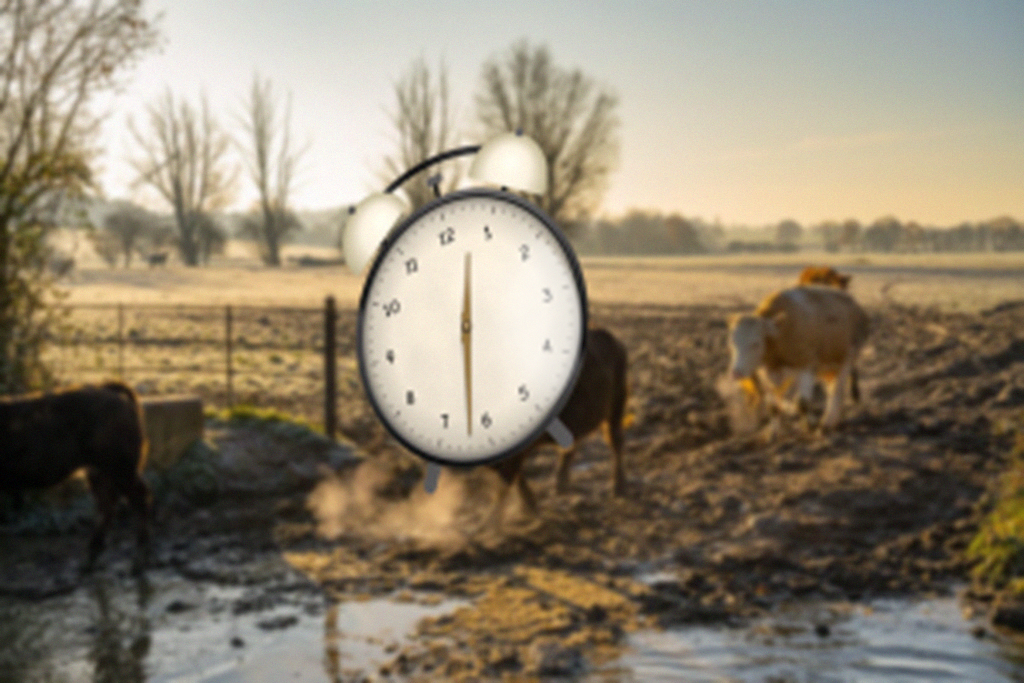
**12:32**
